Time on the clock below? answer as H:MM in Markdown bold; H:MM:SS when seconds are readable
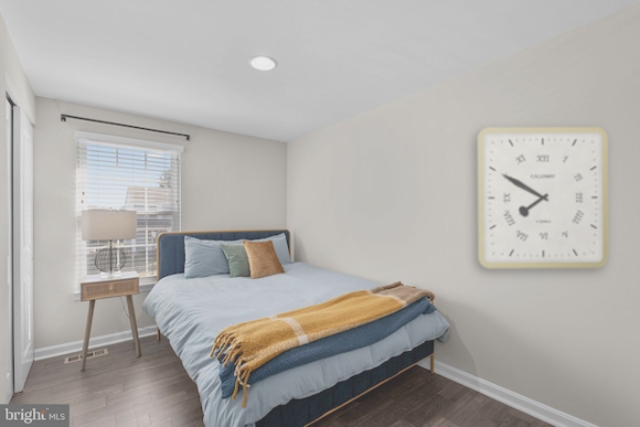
**7:50**
